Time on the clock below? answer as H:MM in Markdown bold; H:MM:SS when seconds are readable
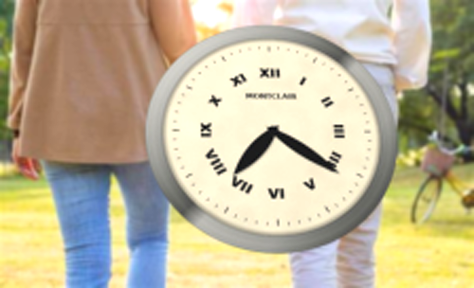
**7:21**
